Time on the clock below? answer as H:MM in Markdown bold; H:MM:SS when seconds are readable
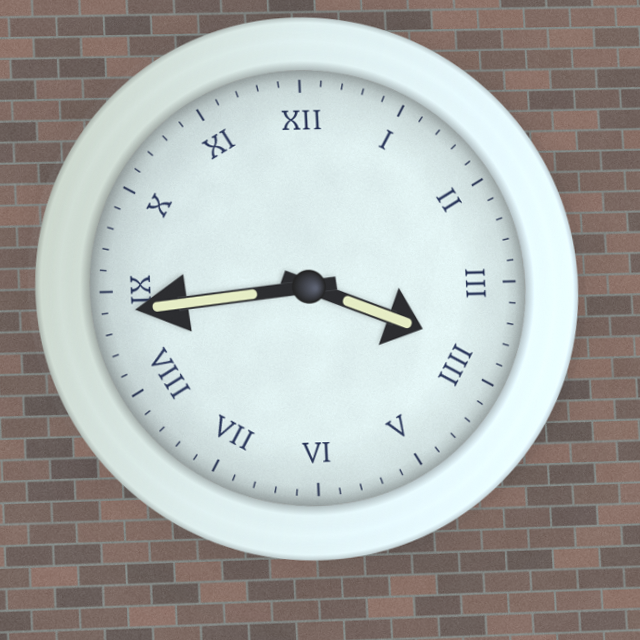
**3:44**
